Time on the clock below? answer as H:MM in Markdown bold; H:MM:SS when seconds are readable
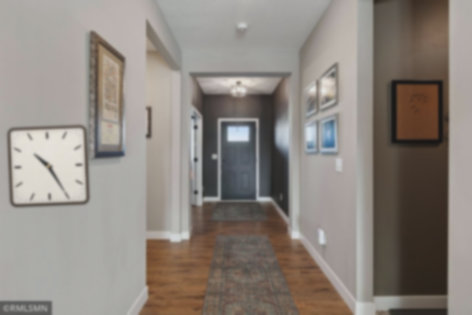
**10:25**
